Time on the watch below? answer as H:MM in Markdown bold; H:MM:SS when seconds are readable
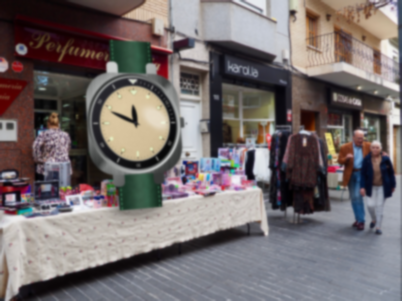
**11:49**
